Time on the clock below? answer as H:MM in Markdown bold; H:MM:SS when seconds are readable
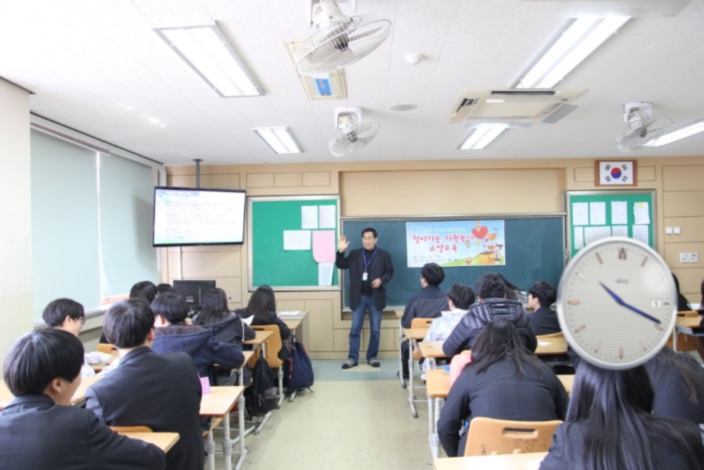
**10:19**
